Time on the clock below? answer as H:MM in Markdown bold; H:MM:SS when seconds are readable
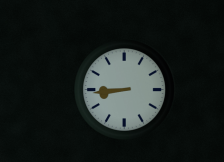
**8:44**
